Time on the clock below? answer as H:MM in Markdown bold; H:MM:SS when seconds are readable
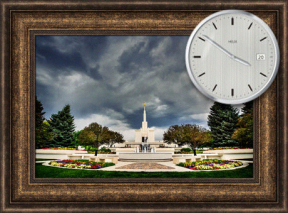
**3:51**
